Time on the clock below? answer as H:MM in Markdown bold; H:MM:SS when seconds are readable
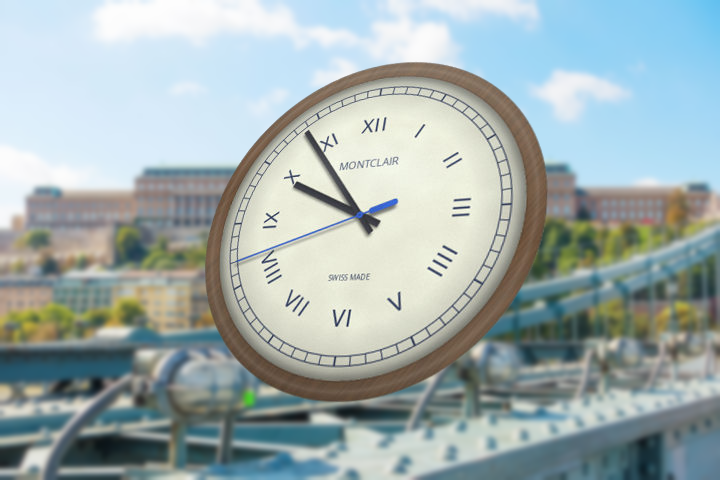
**9:53:42**
